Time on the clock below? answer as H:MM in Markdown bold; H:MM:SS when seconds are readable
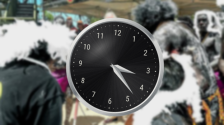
**3:23**
